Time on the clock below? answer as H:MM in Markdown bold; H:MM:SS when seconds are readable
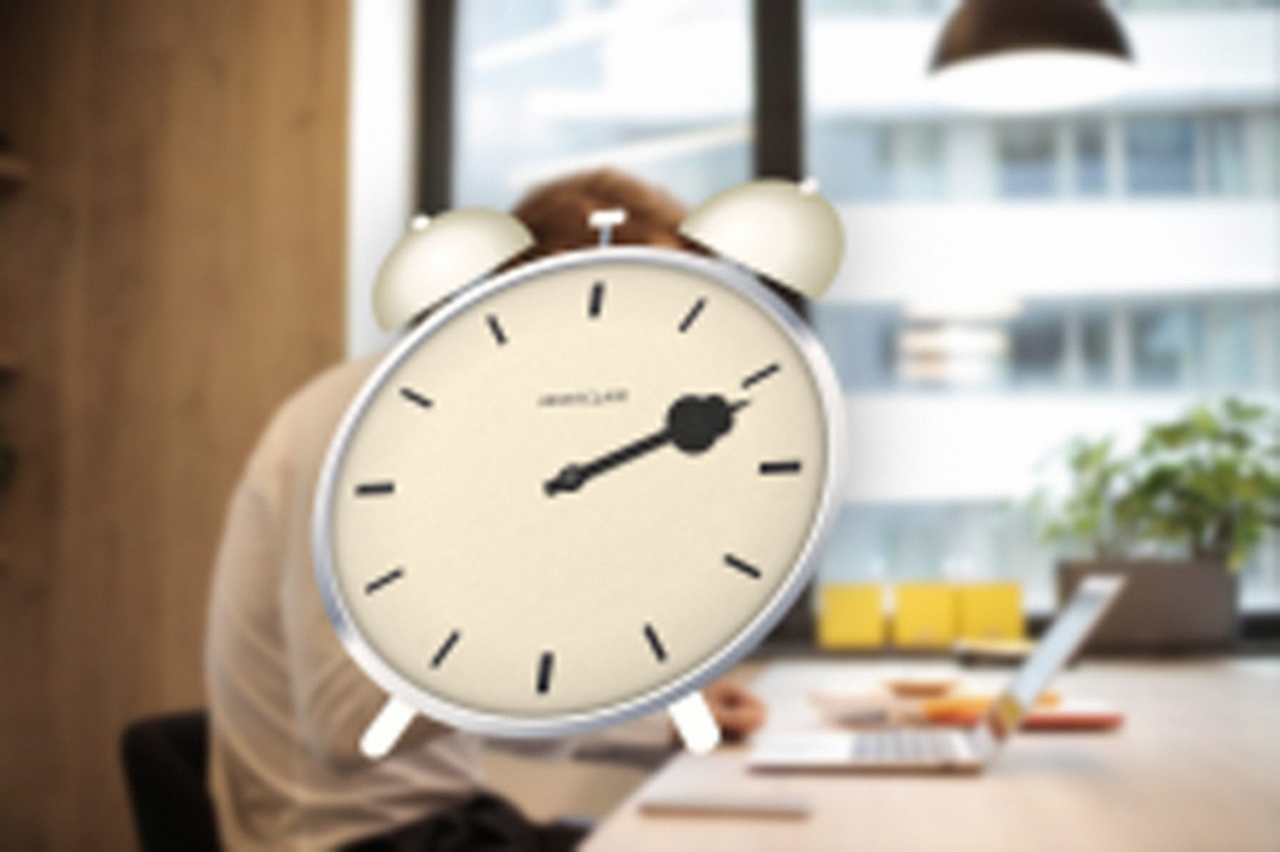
**2:11**
